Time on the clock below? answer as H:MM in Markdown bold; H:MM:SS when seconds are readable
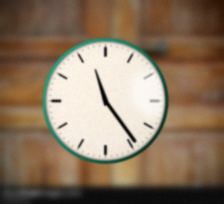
**11:24**
